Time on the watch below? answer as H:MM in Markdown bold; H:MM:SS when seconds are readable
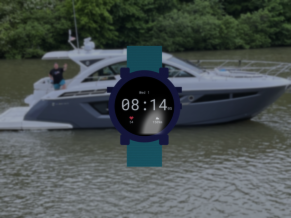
**8:14**
